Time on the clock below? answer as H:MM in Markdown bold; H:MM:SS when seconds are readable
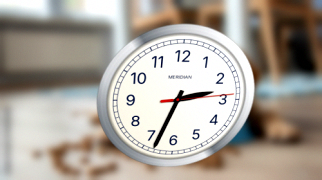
**2:33:14**
